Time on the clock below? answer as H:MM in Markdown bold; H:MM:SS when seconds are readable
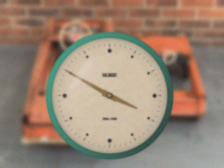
**3:50**
